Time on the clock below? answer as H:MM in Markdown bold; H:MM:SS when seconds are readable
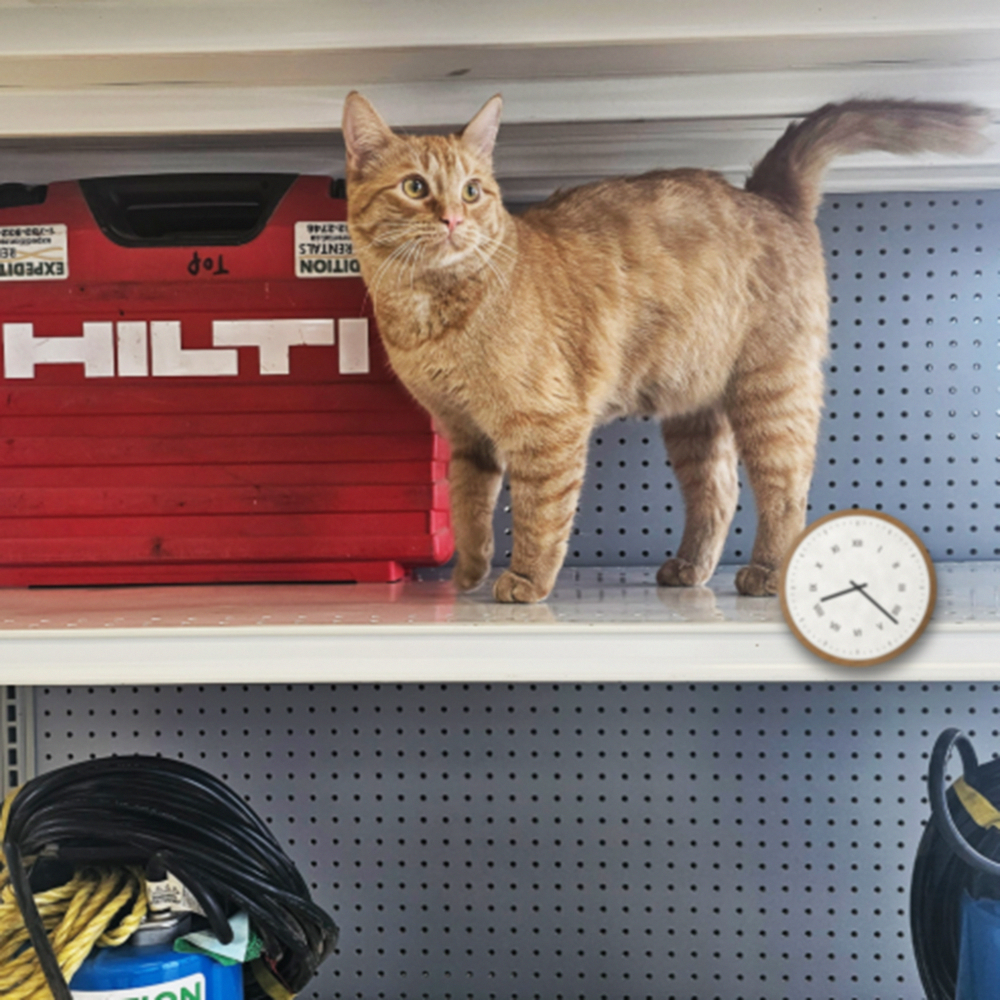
**8:22**
